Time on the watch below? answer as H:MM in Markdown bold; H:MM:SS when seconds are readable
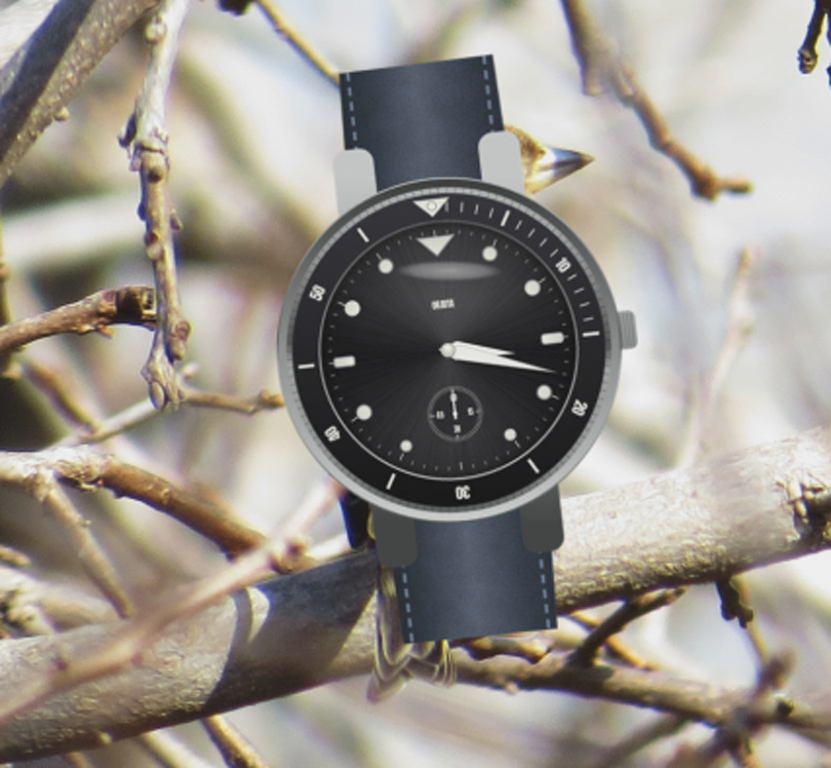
**3:18**
